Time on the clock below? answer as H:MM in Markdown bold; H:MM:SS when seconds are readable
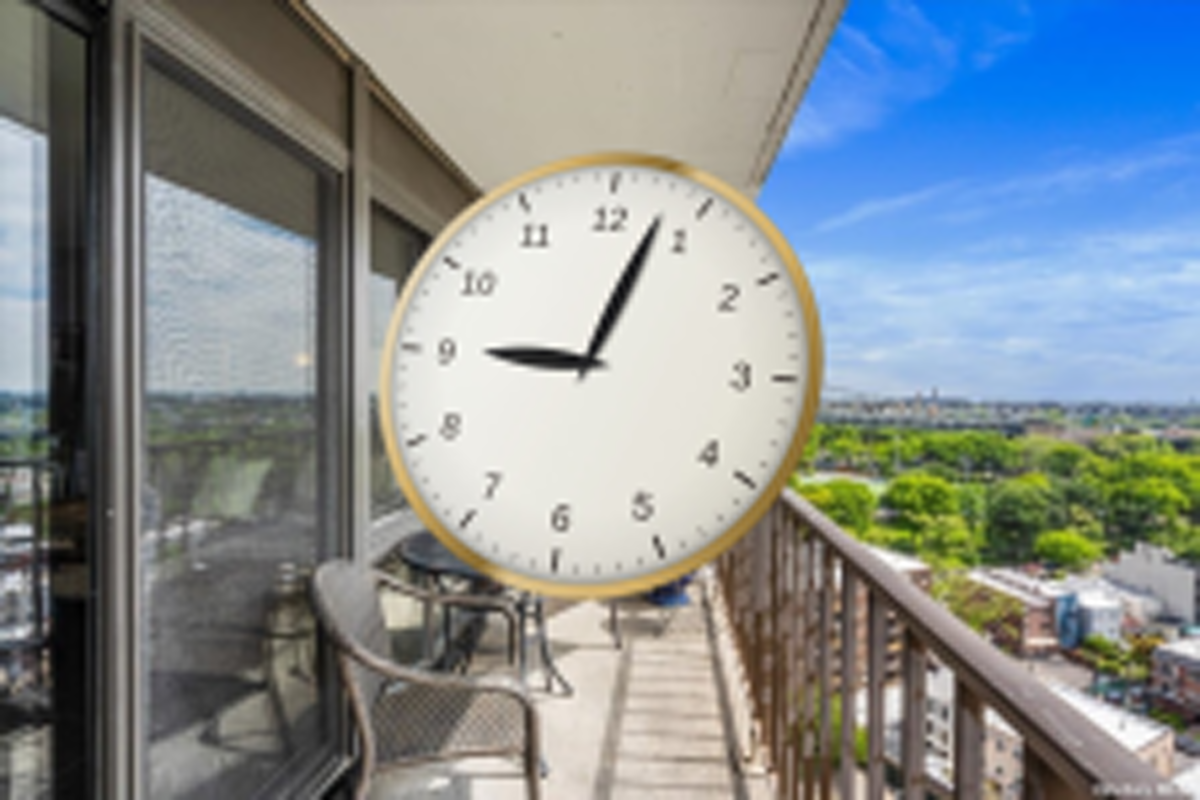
**9:03**
